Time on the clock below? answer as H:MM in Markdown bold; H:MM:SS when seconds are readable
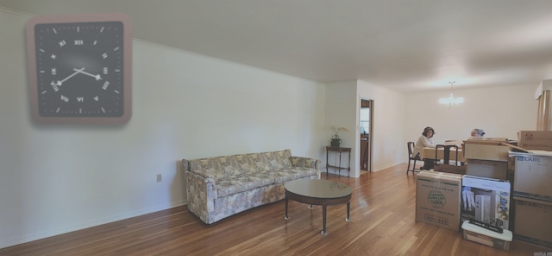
**3:40**
